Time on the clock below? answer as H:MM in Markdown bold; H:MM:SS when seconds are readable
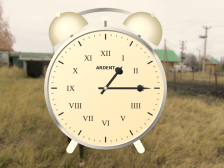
**1:15**
